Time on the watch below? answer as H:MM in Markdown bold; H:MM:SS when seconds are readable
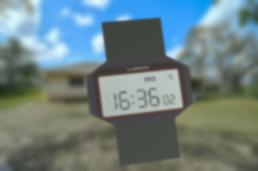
**16:36**
